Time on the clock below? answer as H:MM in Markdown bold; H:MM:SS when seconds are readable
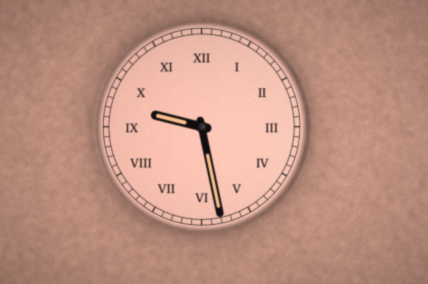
**9:28**
